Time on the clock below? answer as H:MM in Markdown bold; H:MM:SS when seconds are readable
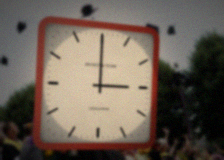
**3:00**
